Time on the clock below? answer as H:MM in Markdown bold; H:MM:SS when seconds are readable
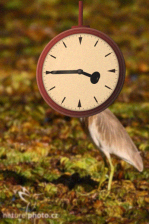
**3:45**
